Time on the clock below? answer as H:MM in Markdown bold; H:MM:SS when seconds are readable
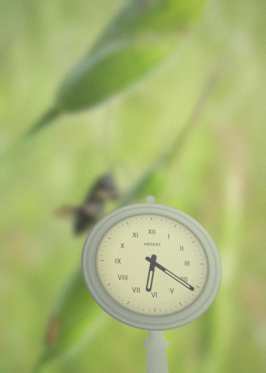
**6:21**
